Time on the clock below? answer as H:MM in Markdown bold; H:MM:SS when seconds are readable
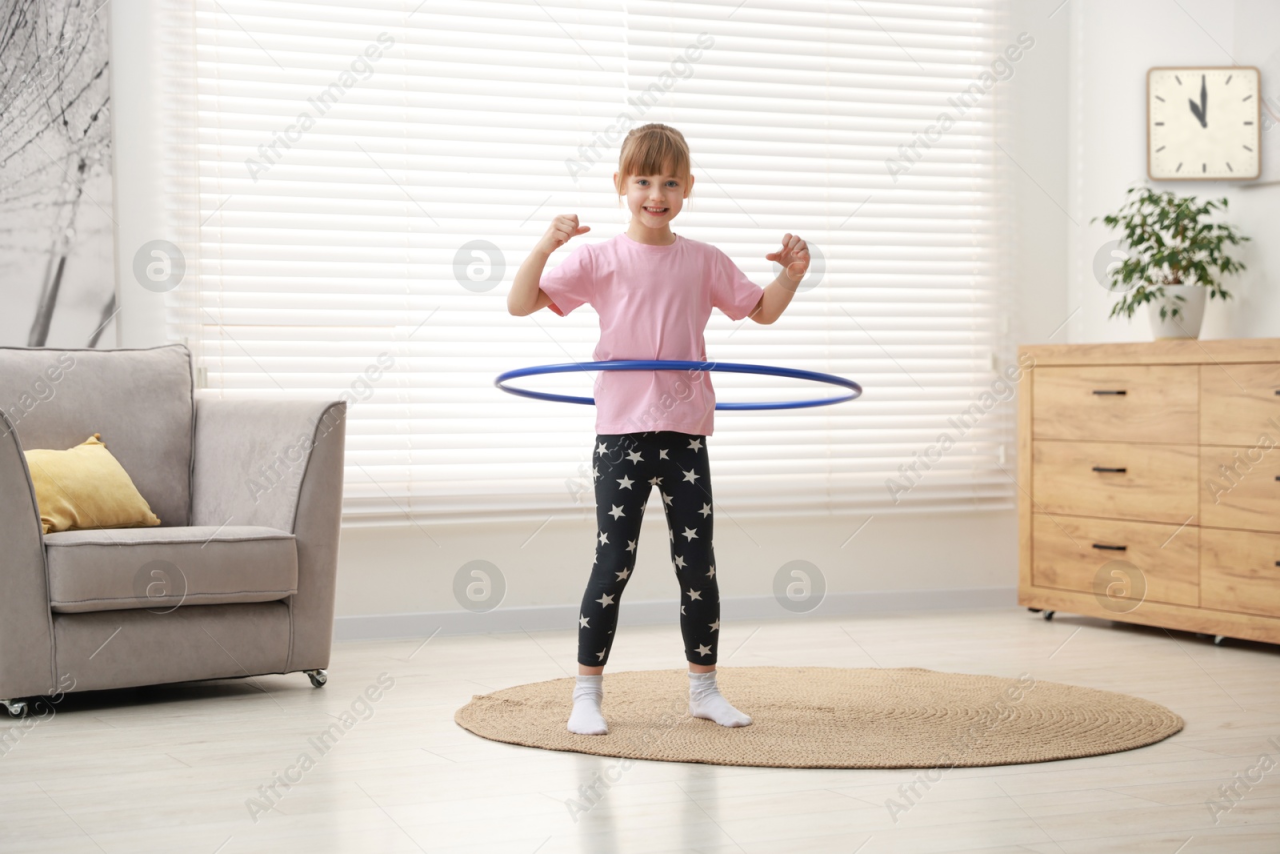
**11:00**
